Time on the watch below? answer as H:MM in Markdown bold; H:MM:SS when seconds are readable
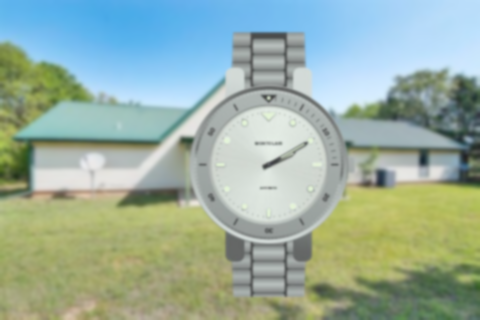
**2:10**
